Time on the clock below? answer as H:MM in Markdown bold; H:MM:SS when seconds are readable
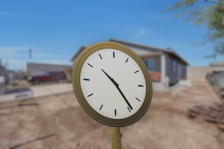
**10:24**
